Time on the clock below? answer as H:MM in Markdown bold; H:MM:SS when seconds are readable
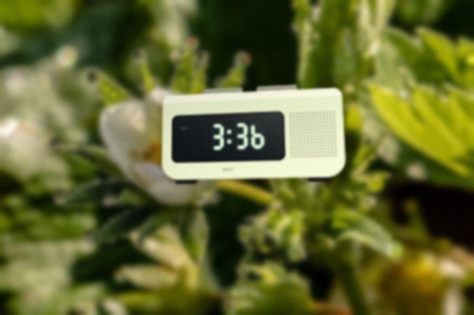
**3:36**
